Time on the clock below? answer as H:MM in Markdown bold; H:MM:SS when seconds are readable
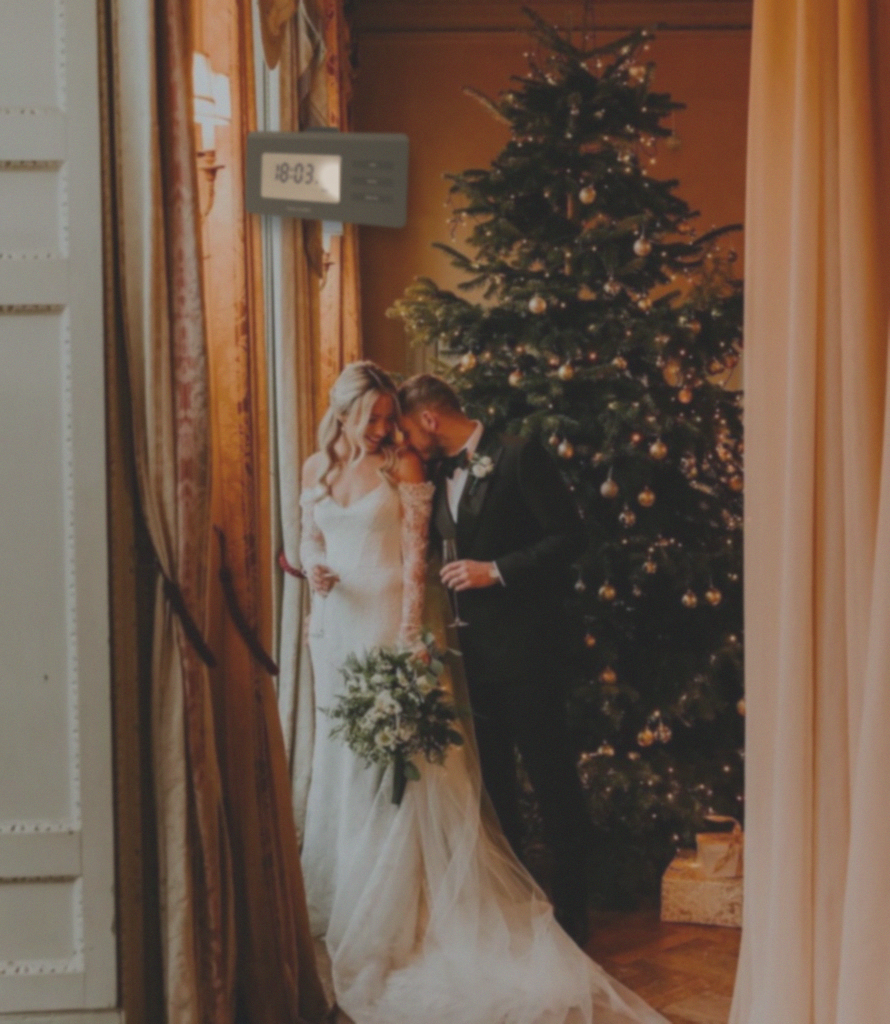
**18:03**
